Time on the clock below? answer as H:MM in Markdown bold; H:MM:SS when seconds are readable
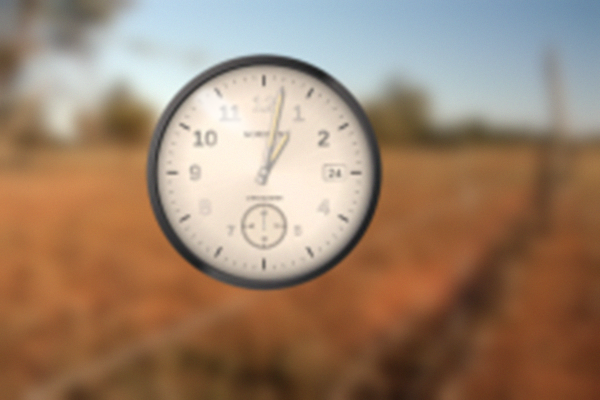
**1:02**
